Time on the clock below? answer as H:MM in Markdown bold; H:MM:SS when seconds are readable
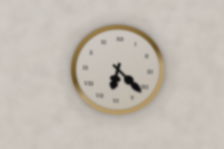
**6:22**
